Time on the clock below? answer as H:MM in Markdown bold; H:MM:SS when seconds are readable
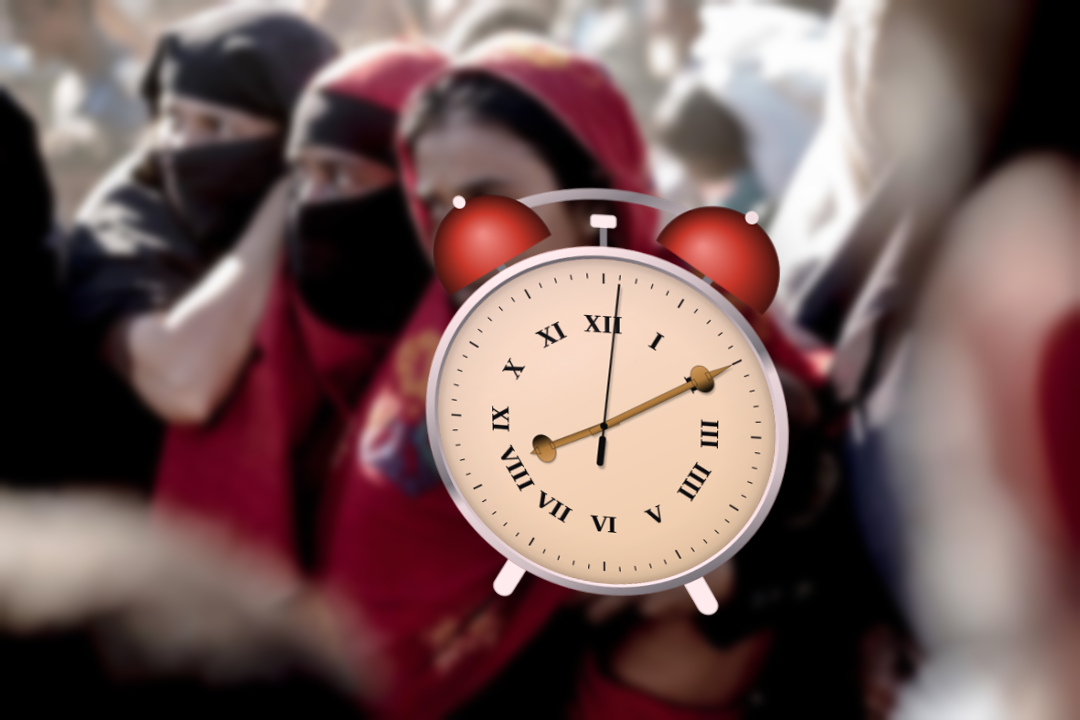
**8:10:01**
